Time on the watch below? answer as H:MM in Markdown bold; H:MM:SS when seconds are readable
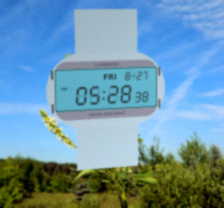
**5:28:38**
